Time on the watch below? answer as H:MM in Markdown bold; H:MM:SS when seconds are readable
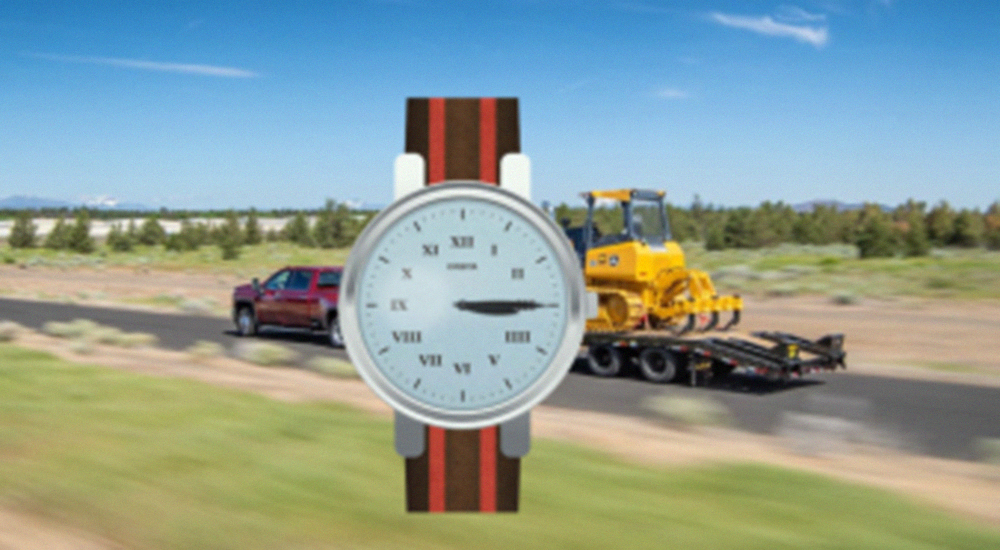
**3:15**
